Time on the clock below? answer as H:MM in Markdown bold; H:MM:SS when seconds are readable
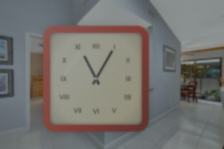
**11:05**
